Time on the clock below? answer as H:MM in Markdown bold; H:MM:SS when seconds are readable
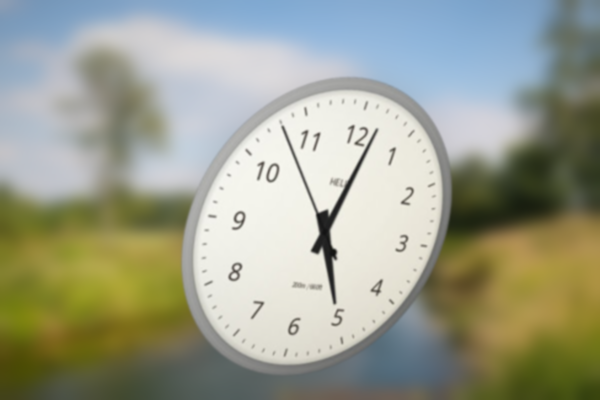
**5:01:53**
